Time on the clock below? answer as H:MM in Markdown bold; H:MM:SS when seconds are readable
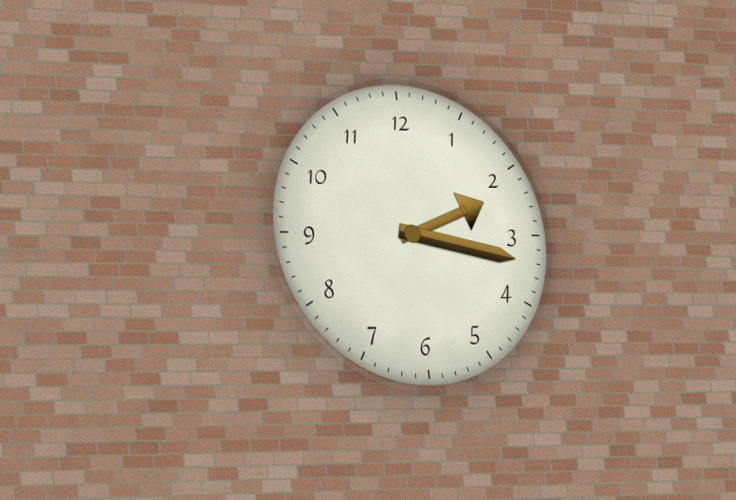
**2:17**
